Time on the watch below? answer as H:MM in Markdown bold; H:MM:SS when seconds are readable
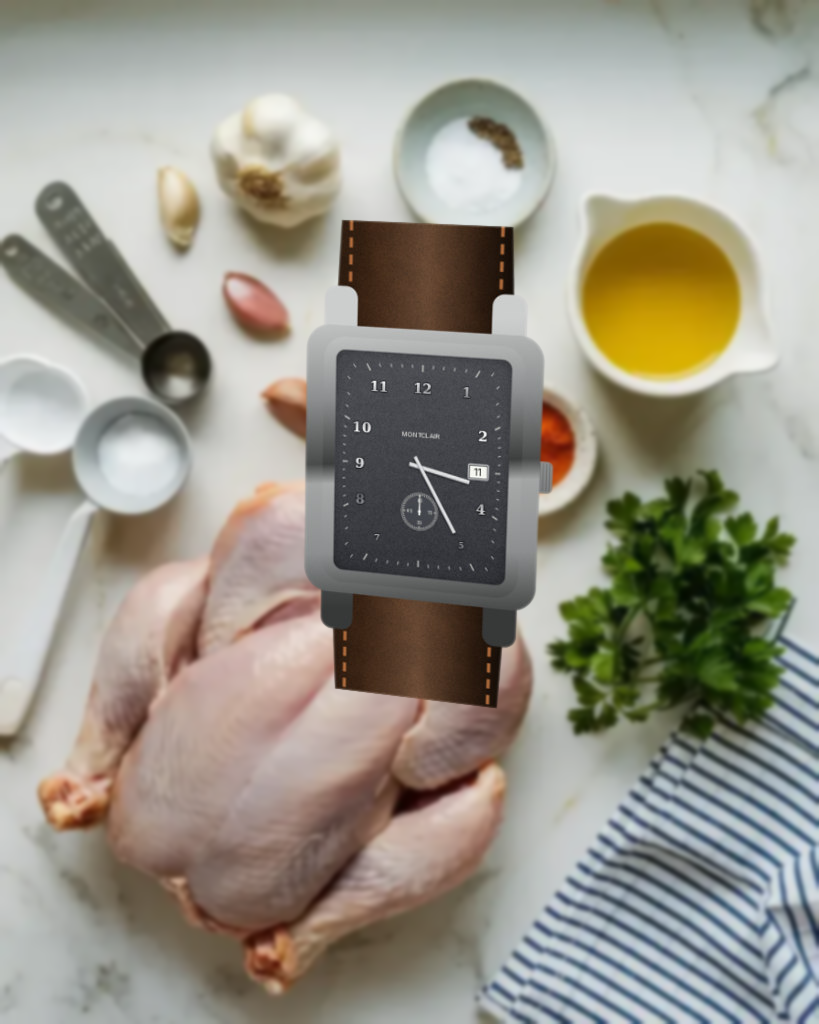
**3:25**
